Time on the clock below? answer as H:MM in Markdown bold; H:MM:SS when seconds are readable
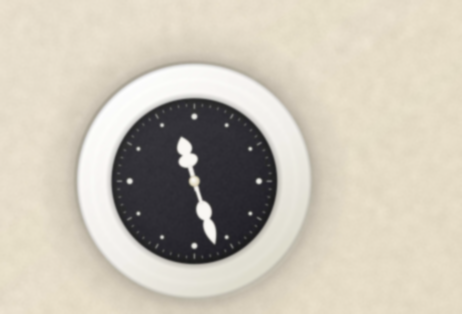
**11:27**
